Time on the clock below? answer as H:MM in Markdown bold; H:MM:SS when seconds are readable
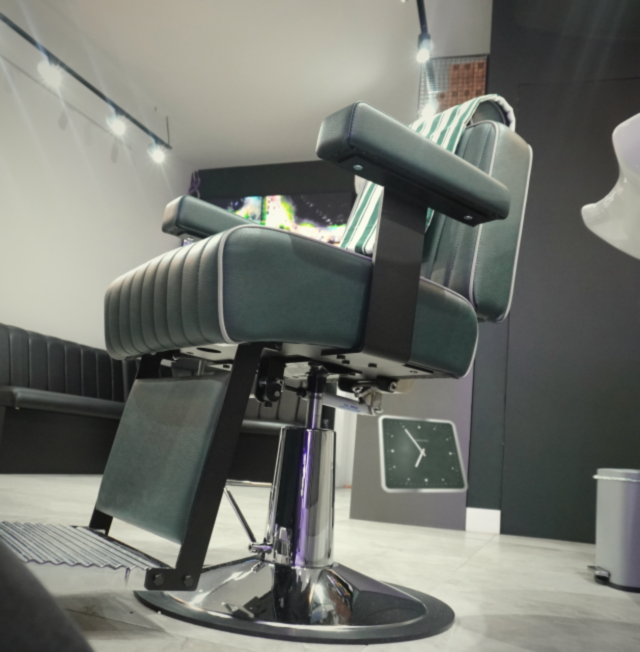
**6:55**
